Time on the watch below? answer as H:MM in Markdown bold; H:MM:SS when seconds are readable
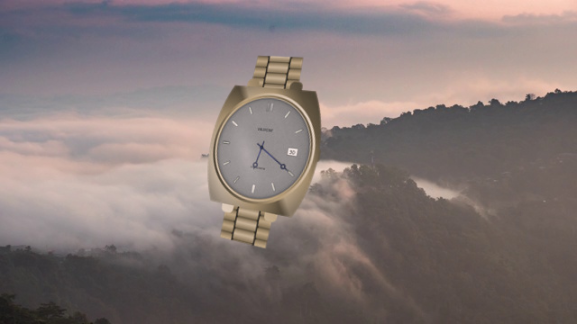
**6:20**
